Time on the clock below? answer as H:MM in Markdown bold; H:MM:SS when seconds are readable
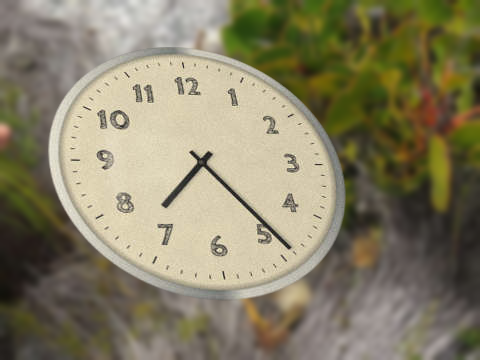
**7:24**
